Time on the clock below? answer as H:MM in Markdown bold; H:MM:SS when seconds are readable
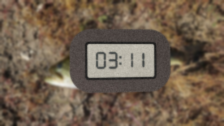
**3:11**
